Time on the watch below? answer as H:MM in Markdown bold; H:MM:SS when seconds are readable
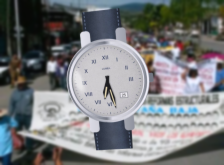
**6:28**
